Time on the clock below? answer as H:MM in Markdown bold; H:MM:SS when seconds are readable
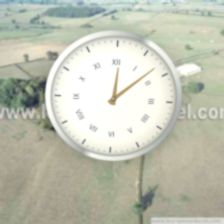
**12:08**
